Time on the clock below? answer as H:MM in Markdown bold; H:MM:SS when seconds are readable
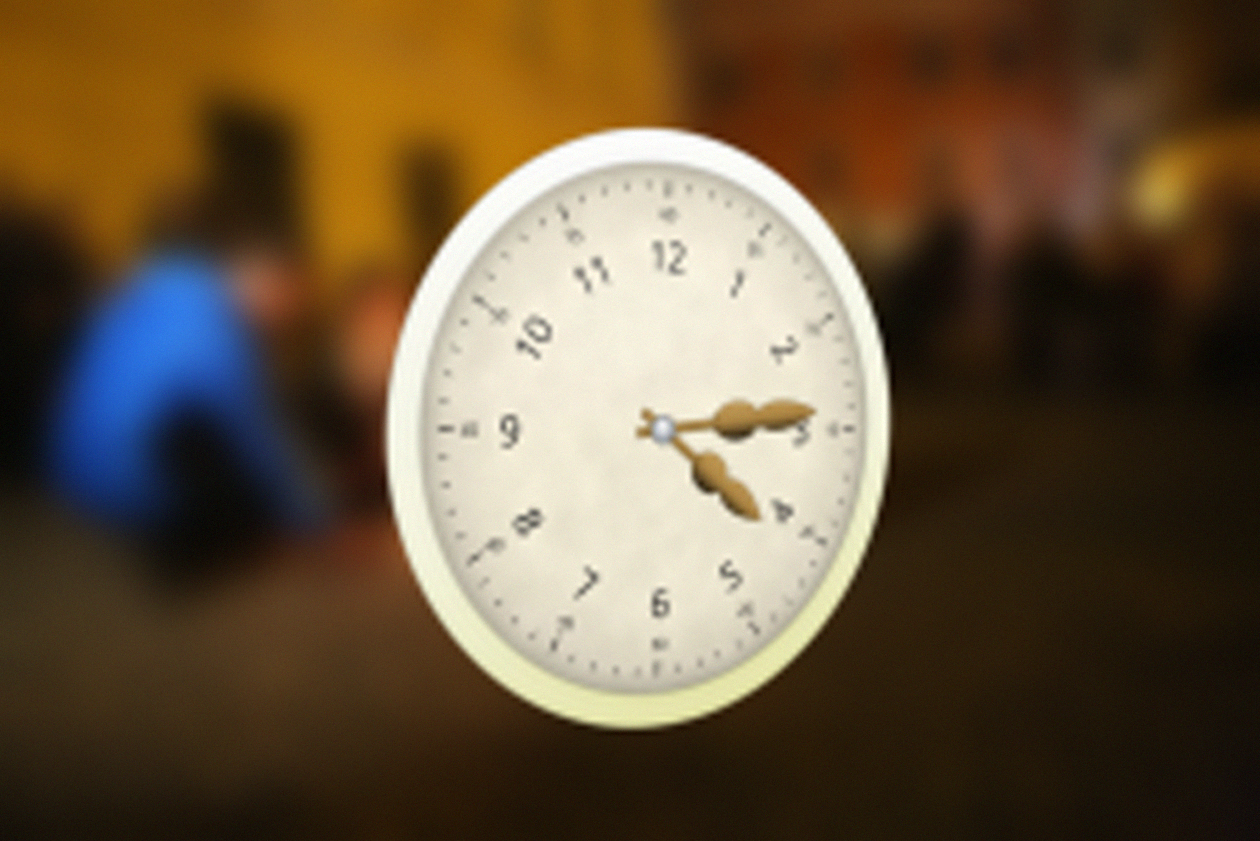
**4:14**
